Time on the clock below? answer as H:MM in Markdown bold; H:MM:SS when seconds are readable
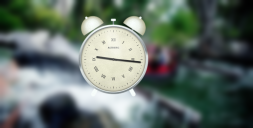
**9:16**
